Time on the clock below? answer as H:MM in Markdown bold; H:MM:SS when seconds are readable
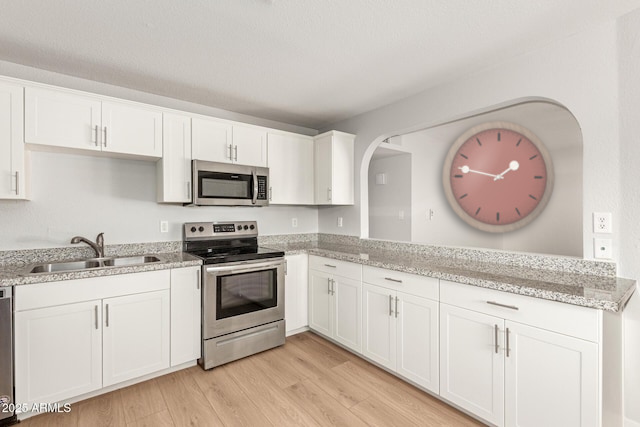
**1:47**
